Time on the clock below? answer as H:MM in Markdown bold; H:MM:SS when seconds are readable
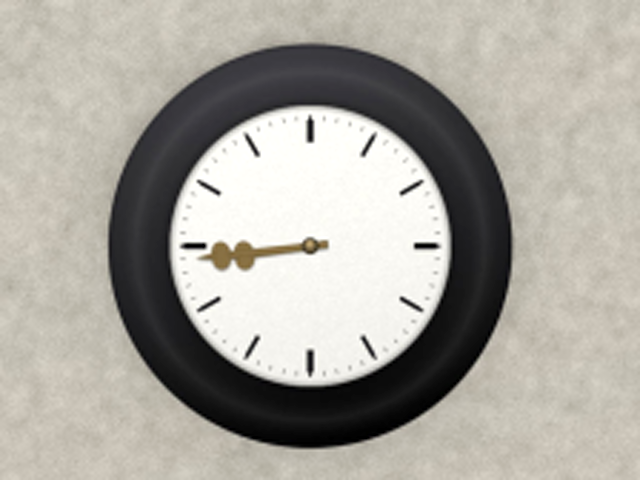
**8:44**
